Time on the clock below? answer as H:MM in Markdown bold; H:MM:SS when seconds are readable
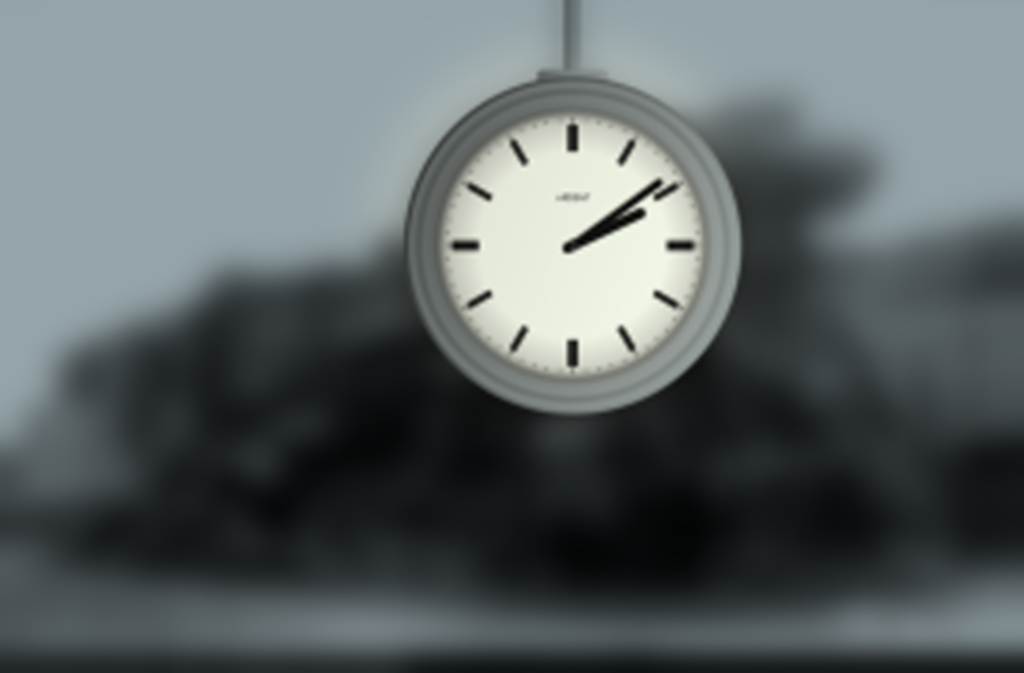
**2:09**
